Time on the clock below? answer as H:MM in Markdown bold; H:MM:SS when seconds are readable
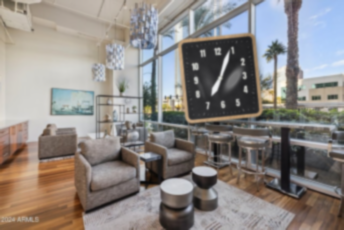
**7:04**
